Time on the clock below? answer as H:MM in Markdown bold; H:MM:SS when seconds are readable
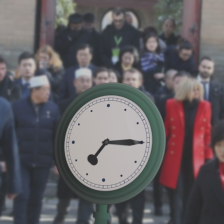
**7:15**
